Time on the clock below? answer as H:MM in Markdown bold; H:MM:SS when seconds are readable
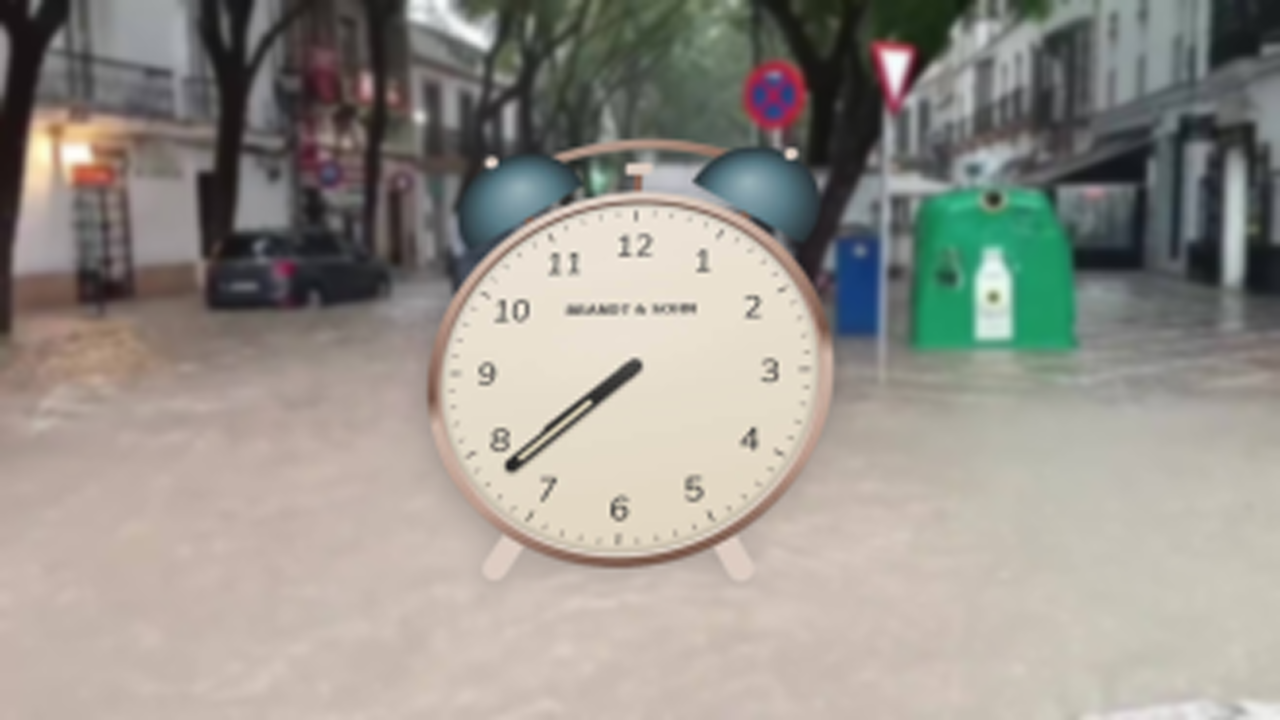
**7:38**
